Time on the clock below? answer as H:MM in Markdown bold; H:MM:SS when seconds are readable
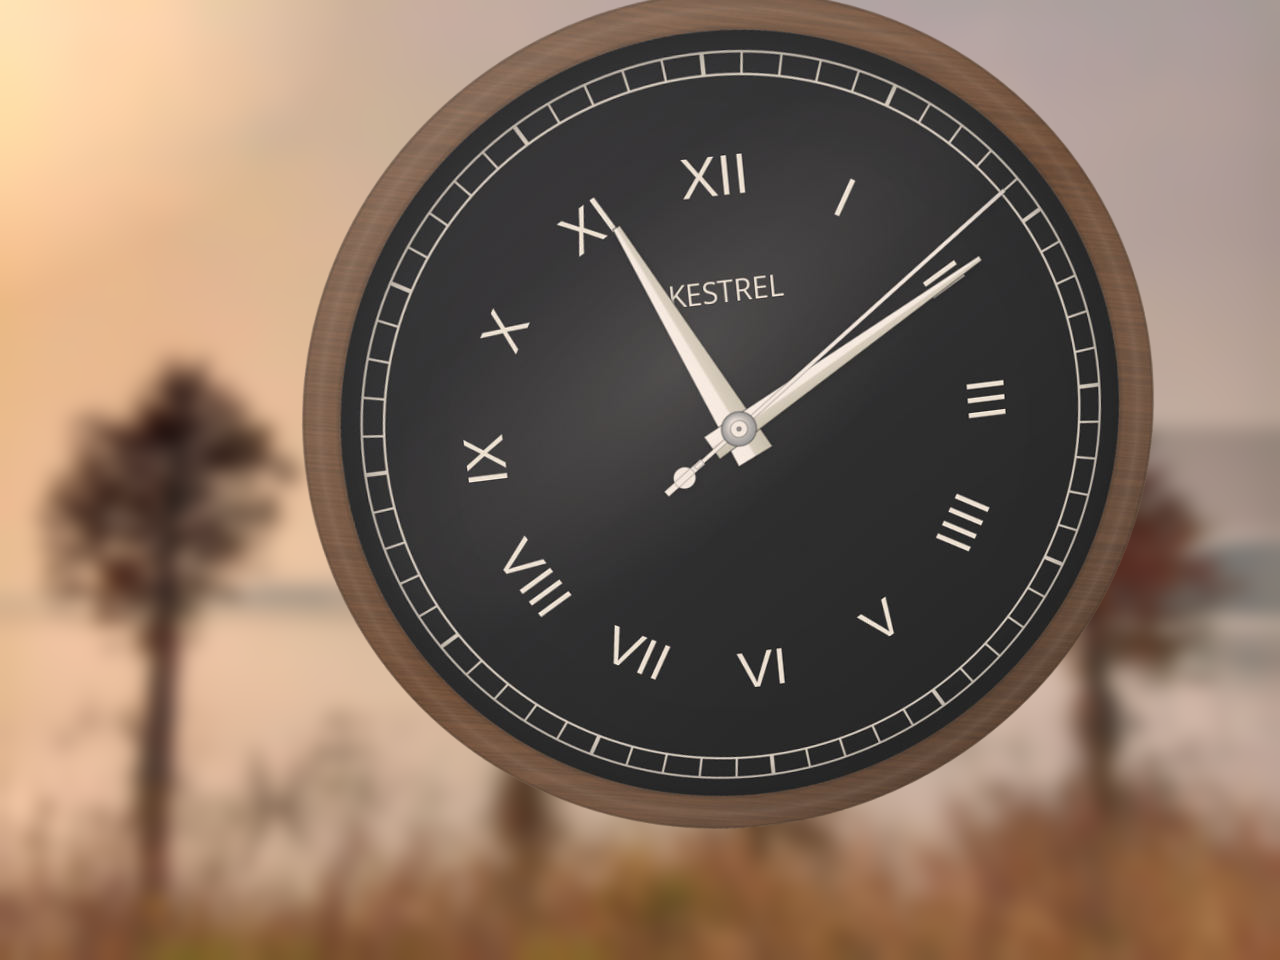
**11:10:09**
